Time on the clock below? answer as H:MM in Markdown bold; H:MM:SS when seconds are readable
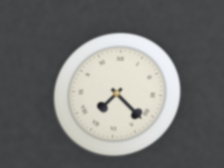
**7:22**
